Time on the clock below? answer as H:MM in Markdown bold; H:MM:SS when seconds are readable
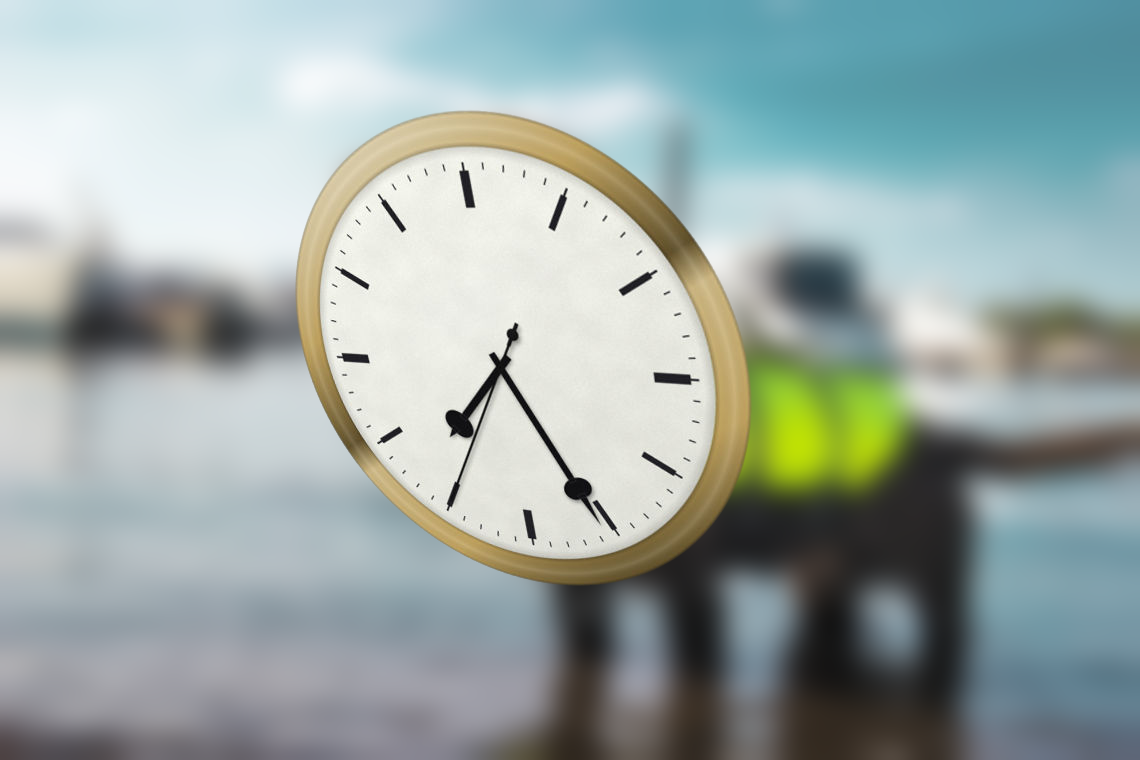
**7:25:35**
